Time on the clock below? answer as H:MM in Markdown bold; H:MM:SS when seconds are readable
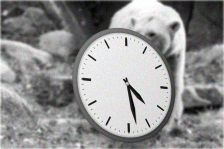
**4:28**
